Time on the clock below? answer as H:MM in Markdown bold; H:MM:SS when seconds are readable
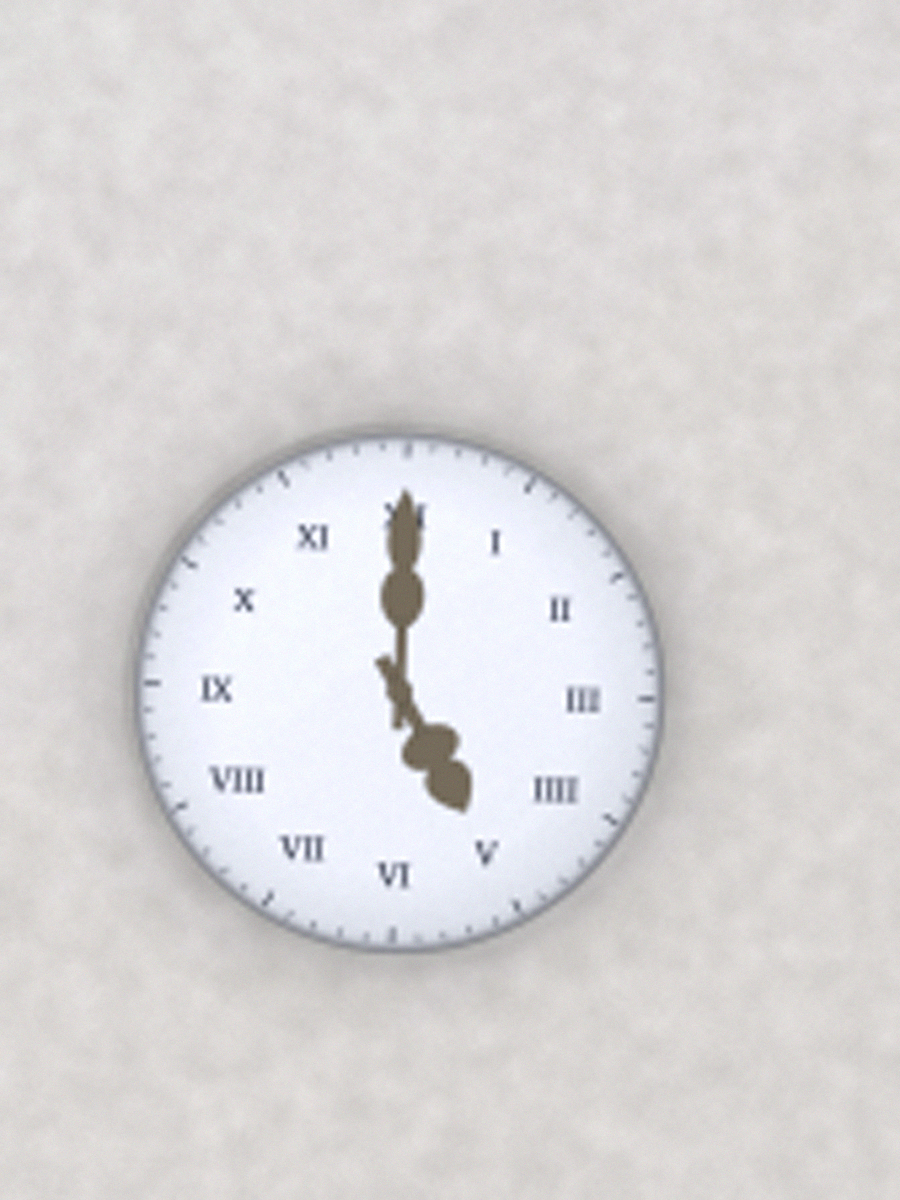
**5:00**
